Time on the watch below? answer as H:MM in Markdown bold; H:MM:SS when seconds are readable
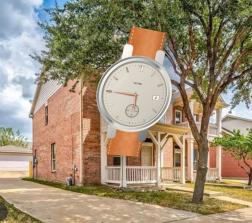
**5:45**
